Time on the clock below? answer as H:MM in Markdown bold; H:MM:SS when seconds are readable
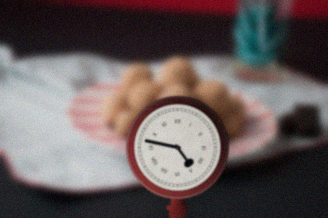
**4:47**
